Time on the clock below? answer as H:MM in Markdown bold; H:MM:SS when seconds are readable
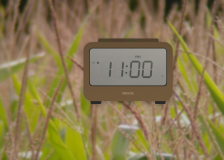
**11:00**
